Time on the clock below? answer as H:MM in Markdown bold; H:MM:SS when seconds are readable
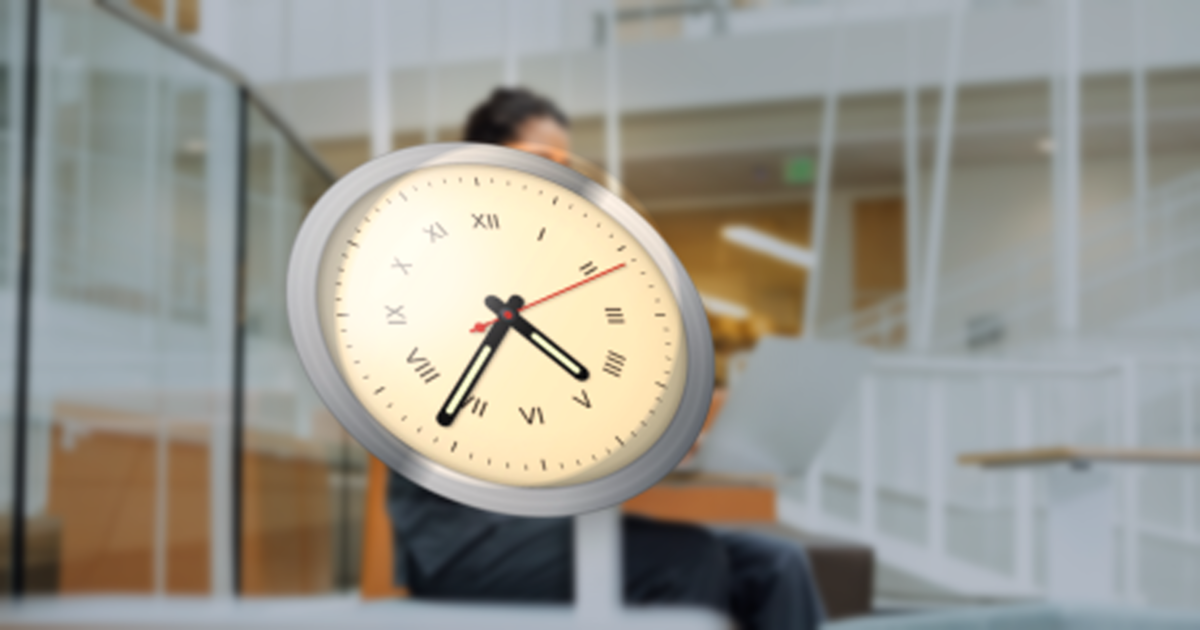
**4:36:11**
